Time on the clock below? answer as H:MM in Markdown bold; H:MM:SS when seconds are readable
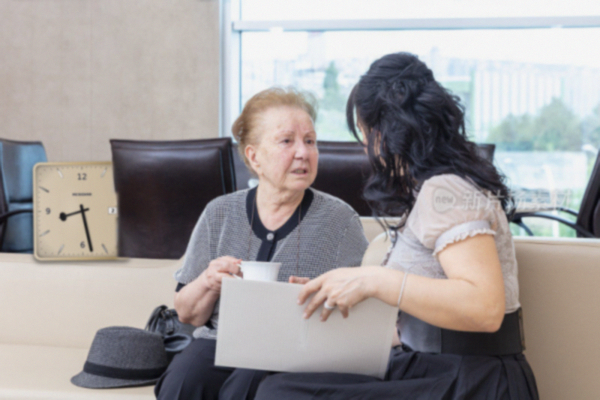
**8:28**
